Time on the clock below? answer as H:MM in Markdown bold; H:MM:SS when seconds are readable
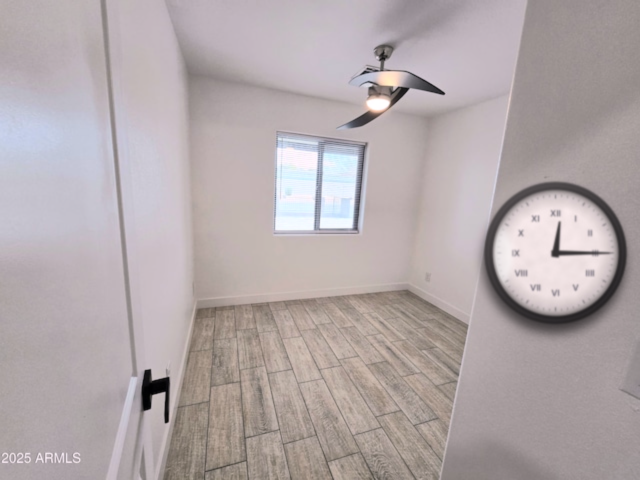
**12:15**
